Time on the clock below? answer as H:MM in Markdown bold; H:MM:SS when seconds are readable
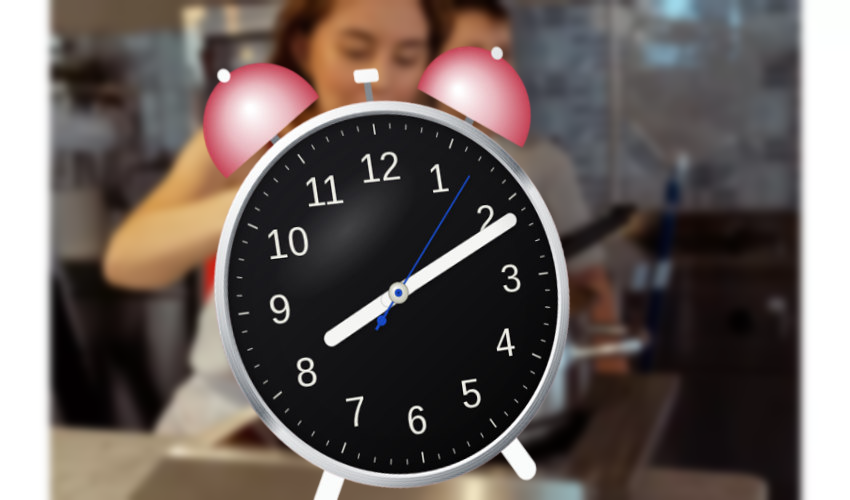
**8:11:07**
